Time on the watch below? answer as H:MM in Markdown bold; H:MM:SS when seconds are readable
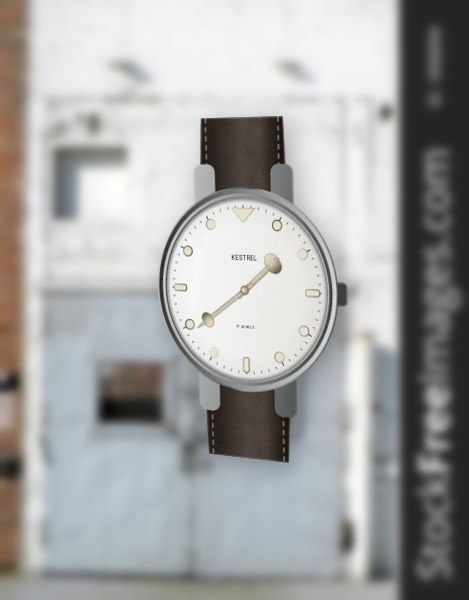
**1:39**
